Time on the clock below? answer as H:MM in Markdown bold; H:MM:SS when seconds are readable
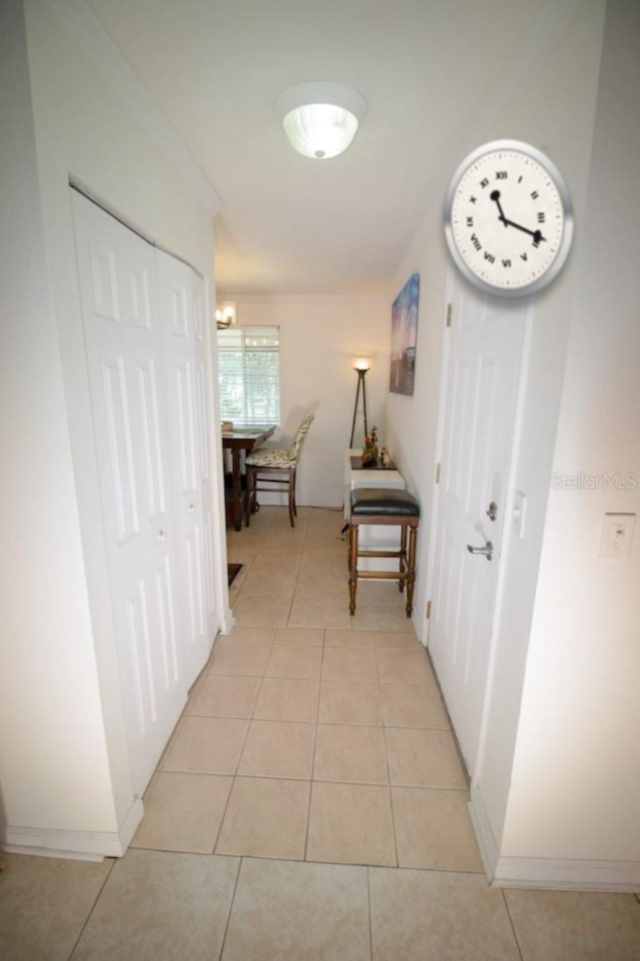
**11:19**
